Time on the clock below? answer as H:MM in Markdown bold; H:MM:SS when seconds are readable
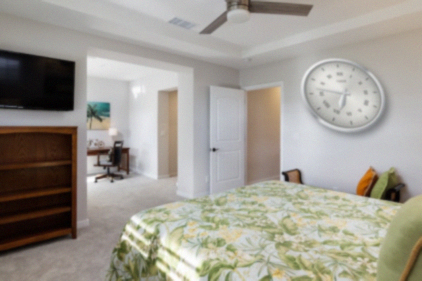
**6:47**
